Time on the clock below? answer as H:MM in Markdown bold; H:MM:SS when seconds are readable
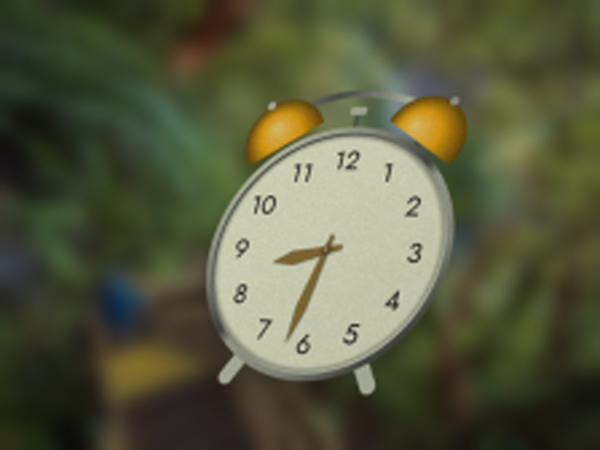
**8:32**
